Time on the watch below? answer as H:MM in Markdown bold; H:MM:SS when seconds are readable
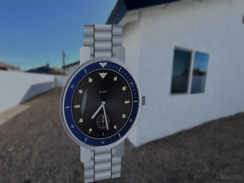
**7:28**
